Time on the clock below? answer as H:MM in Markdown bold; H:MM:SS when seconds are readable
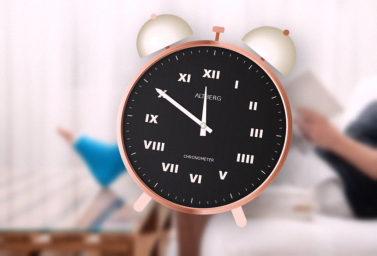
**11:50**
